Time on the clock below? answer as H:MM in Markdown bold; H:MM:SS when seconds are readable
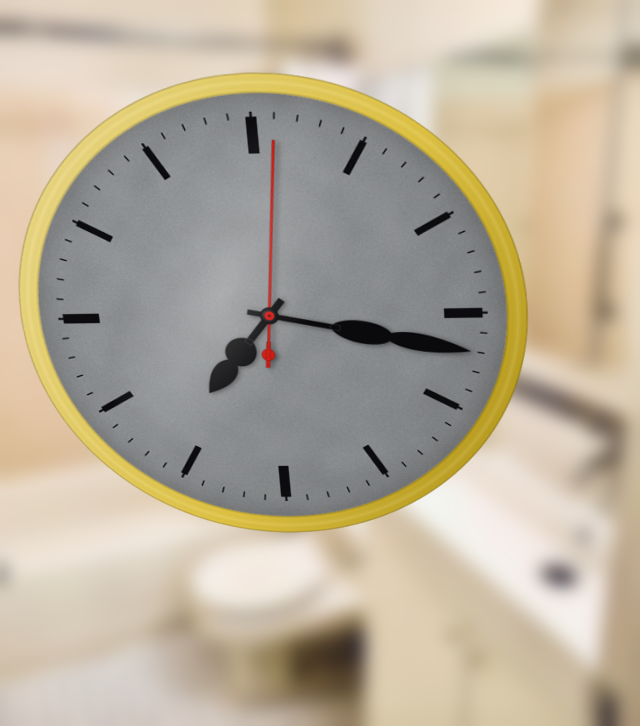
**7:17:01**
